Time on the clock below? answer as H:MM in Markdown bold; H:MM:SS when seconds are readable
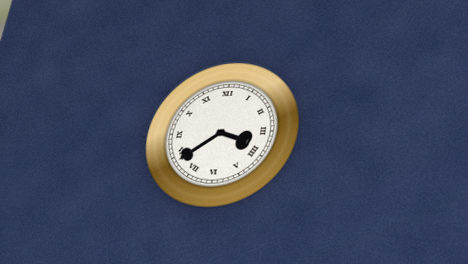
**3:39**
